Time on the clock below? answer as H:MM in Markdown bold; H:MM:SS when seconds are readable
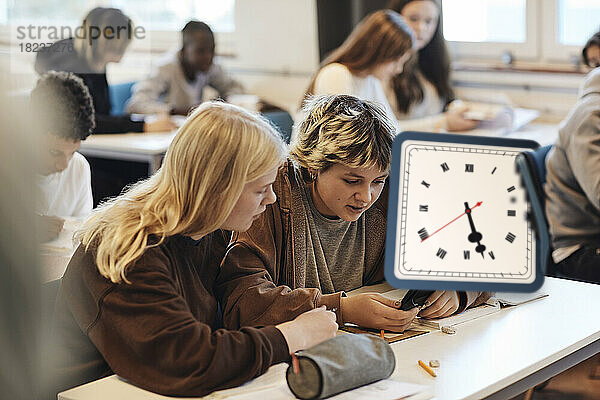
**5:26:39**
